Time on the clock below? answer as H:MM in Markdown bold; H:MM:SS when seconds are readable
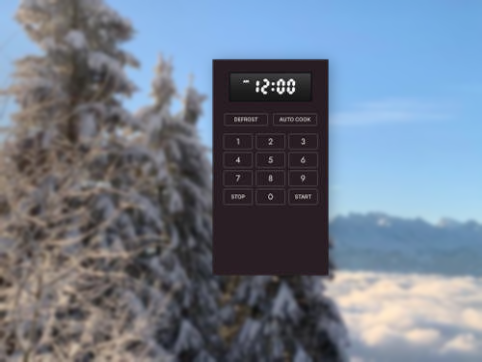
**12:00**
